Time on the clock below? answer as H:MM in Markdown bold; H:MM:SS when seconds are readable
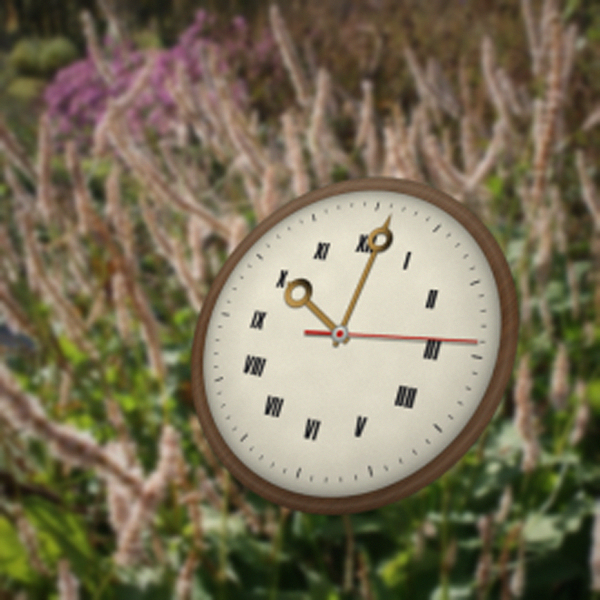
**10:01:14**
